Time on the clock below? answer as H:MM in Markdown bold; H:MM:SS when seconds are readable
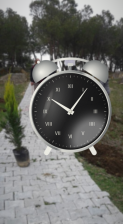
**10:06**
